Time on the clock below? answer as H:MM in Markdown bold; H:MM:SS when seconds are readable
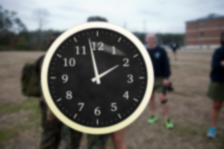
**1:58**
